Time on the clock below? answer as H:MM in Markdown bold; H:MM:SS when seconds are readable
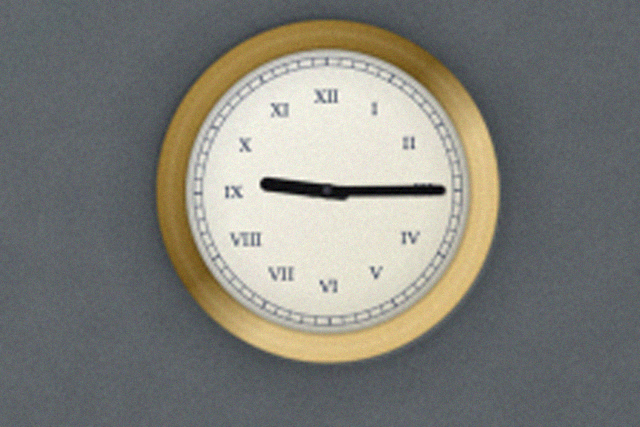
**9:15**
